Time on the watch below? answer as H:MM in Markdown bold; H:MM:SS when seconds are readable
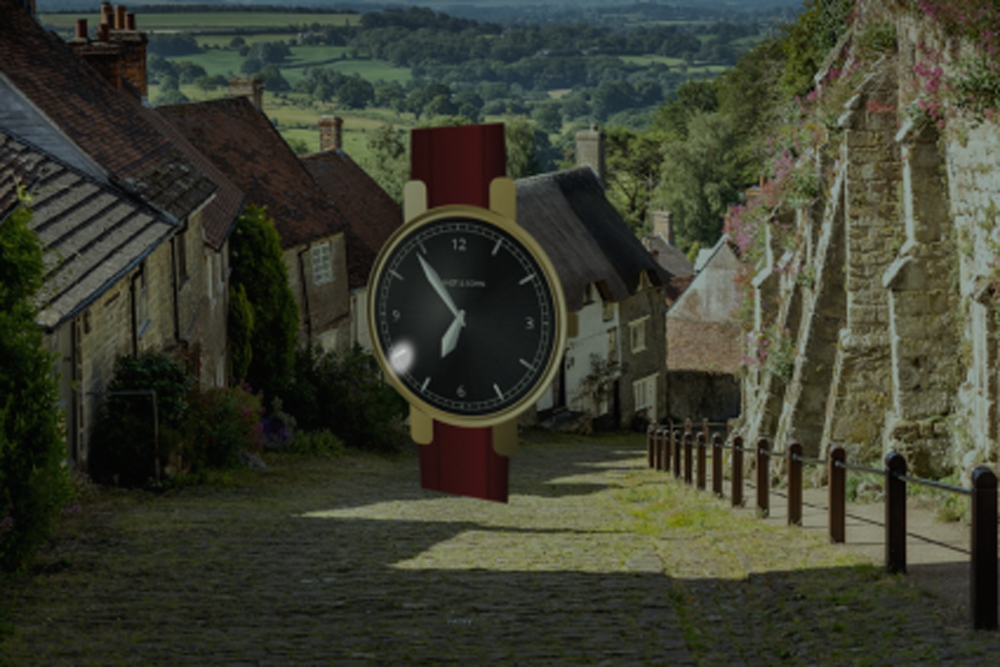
**6:54**
